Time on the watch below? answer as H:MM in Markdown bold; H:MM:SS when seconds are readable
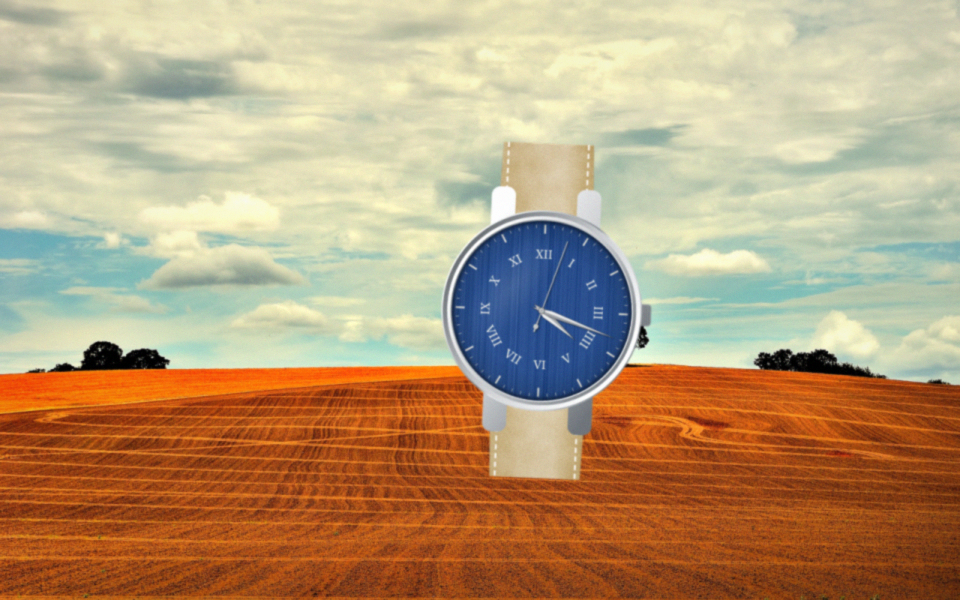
**4:18:03**
